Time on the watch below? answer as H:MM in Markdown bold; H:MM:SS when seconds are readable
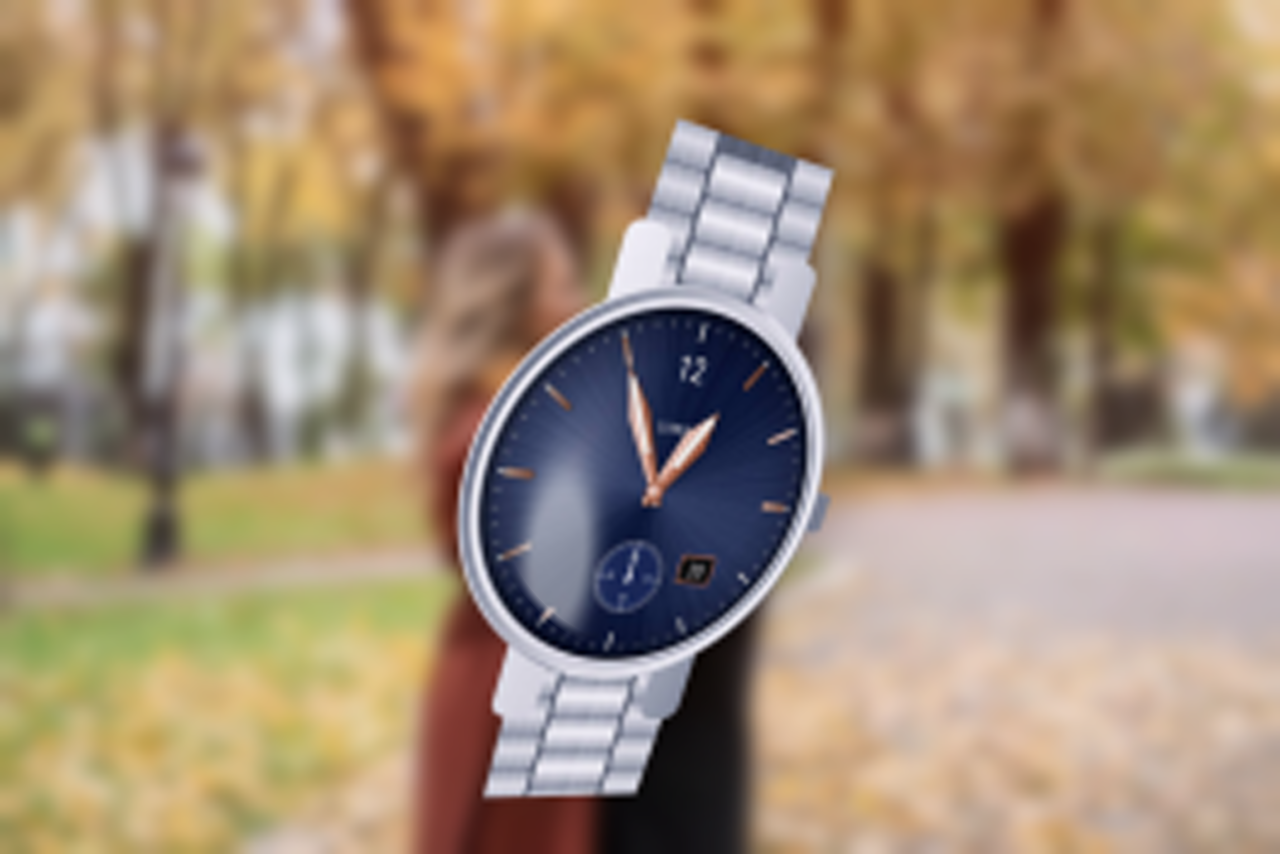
**12:55**
